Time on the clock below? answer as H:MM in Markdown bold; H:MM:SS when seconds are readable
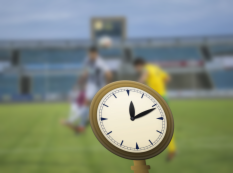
**12:11**
